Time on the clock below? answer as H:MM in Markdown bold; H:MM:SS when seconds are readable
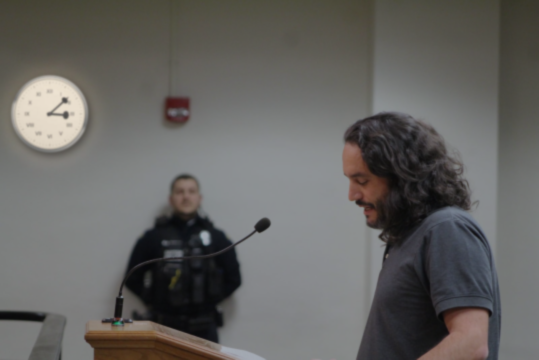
**3:08**
